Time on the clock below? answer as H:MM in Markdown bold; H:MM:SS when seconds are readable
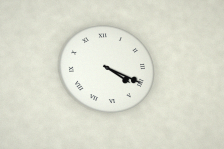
**4:20**
